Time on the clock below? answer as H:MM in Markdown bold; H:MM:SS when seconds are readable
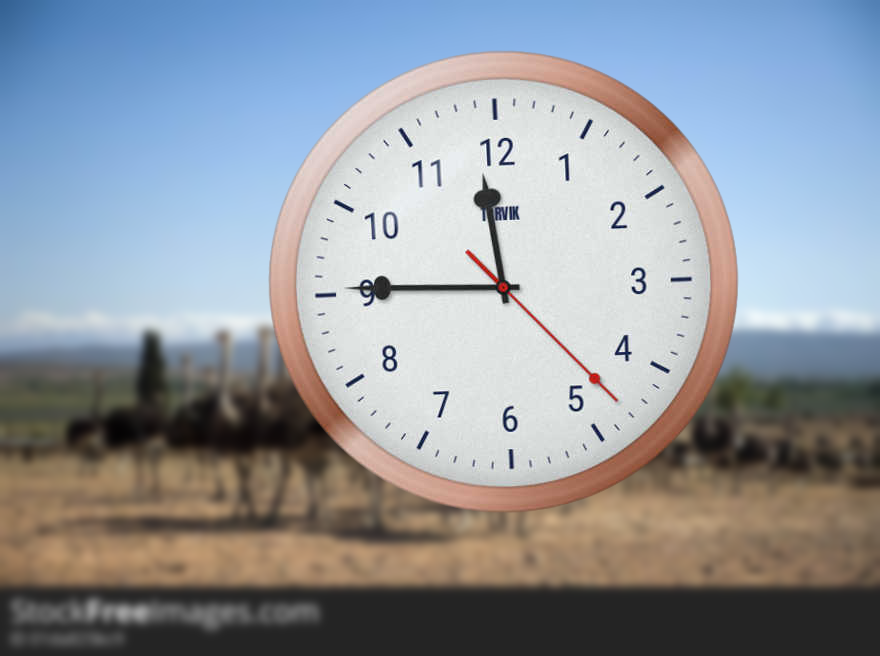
**11:45:23**
